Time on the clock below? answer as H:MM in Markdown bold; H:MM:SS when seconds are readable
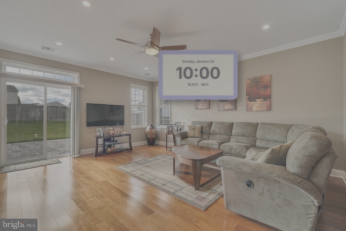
**10:00**
